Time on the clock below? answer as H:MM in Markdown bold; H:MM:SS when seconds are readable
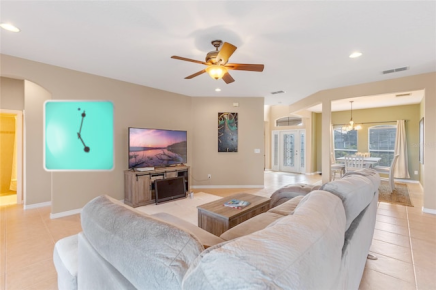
**5:02**
